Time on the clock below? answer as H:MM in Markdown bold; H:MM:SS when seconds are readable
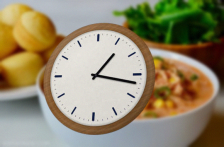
**1:17**
